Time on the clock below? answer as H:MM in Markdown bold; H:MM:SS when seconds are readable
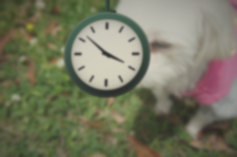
**3:52**
